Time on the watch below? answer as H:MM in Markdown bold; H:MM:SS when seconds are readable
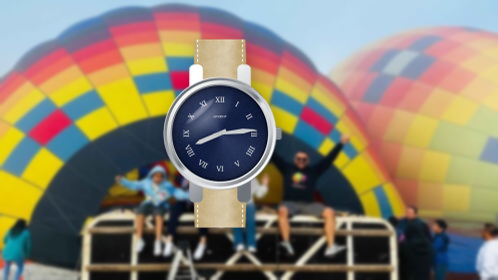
**8:14**
